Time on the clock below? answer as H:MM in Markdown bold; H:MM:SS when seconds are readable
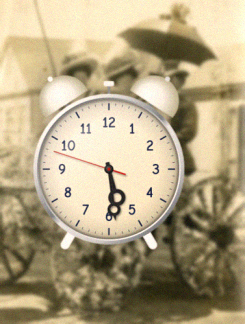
**5:28:48**
